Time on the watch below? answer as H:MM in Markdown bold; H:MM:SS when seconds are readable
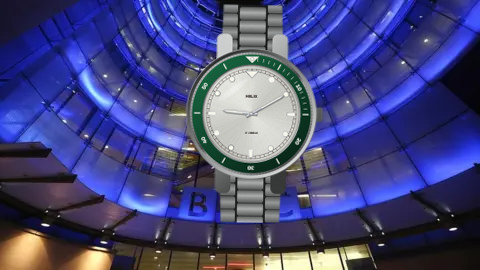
**9:10**
